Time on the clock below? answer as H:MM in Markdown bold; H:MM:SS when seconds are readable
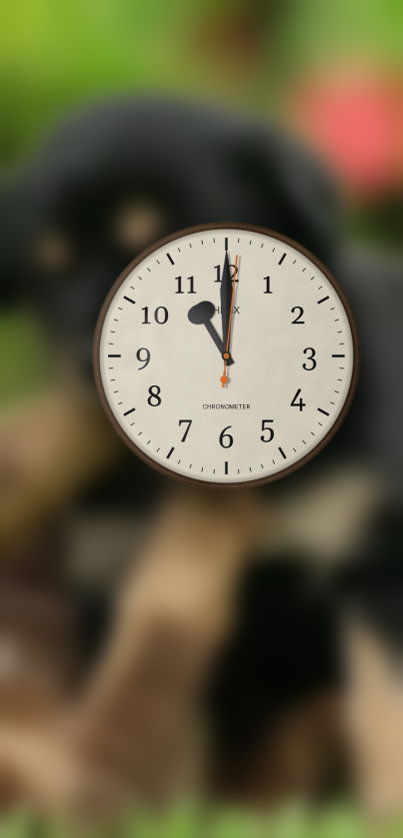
**11:00:01**
